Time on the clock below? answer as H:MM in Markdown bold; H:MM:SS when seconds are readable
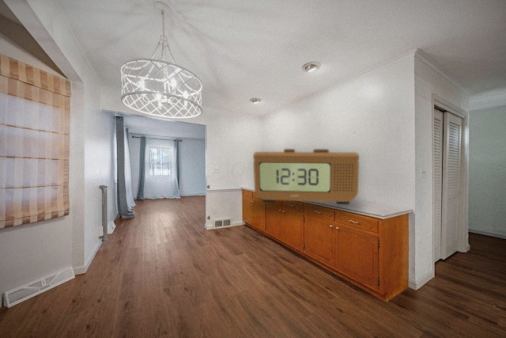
**12:30**
